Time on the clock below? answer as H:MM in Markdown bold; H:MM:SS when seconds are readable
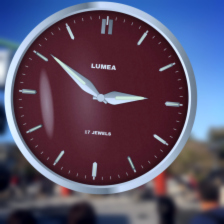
**2:51**
